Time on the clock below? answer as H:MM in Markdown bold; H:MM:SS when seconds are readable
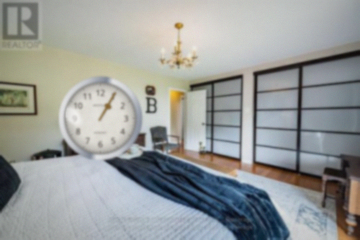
**1:05**
